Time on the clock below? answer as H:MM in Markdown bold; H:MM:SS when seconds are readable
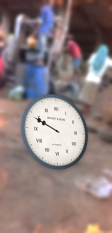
**9:49**
